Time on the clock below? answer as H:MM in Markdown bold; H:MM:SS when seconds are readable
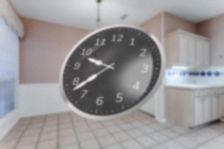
**9:38**
